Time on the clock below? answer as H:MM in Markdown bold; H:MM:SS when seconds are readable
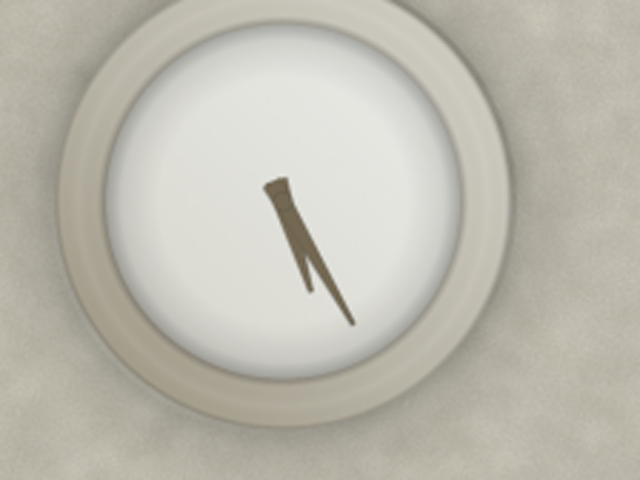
**5:25**
